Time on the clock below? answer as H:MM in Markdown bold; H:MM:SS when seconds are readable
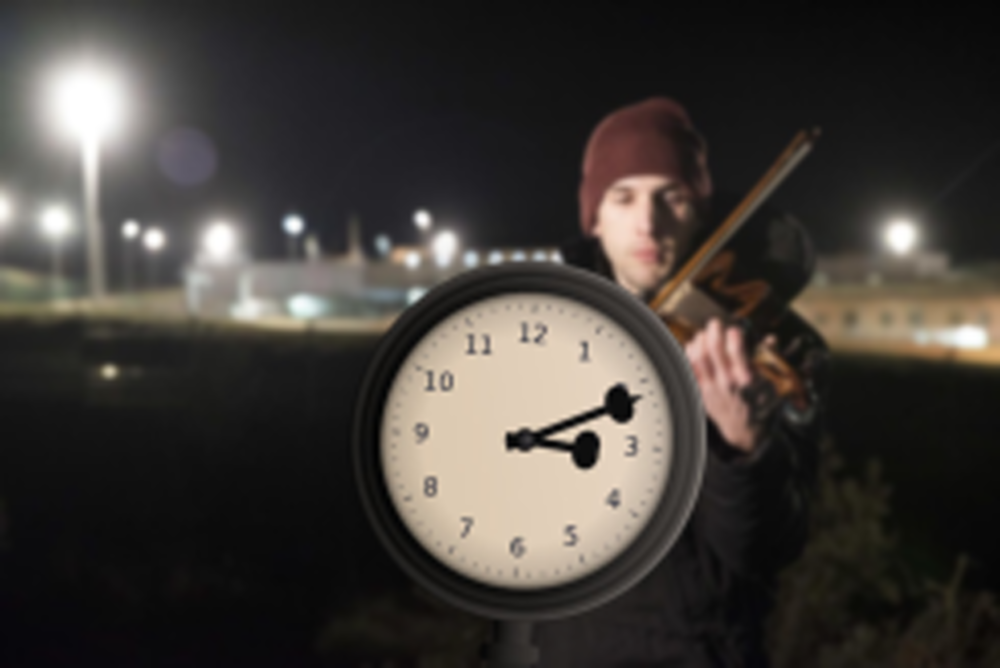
**3:11**
